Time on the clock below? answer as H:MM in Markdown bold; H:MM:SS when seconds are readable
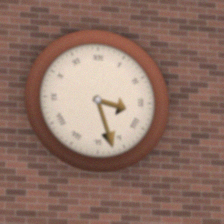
**3:27**
